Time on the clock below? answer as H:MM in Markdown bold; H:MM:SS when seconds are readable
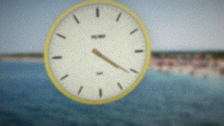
**4:21**
